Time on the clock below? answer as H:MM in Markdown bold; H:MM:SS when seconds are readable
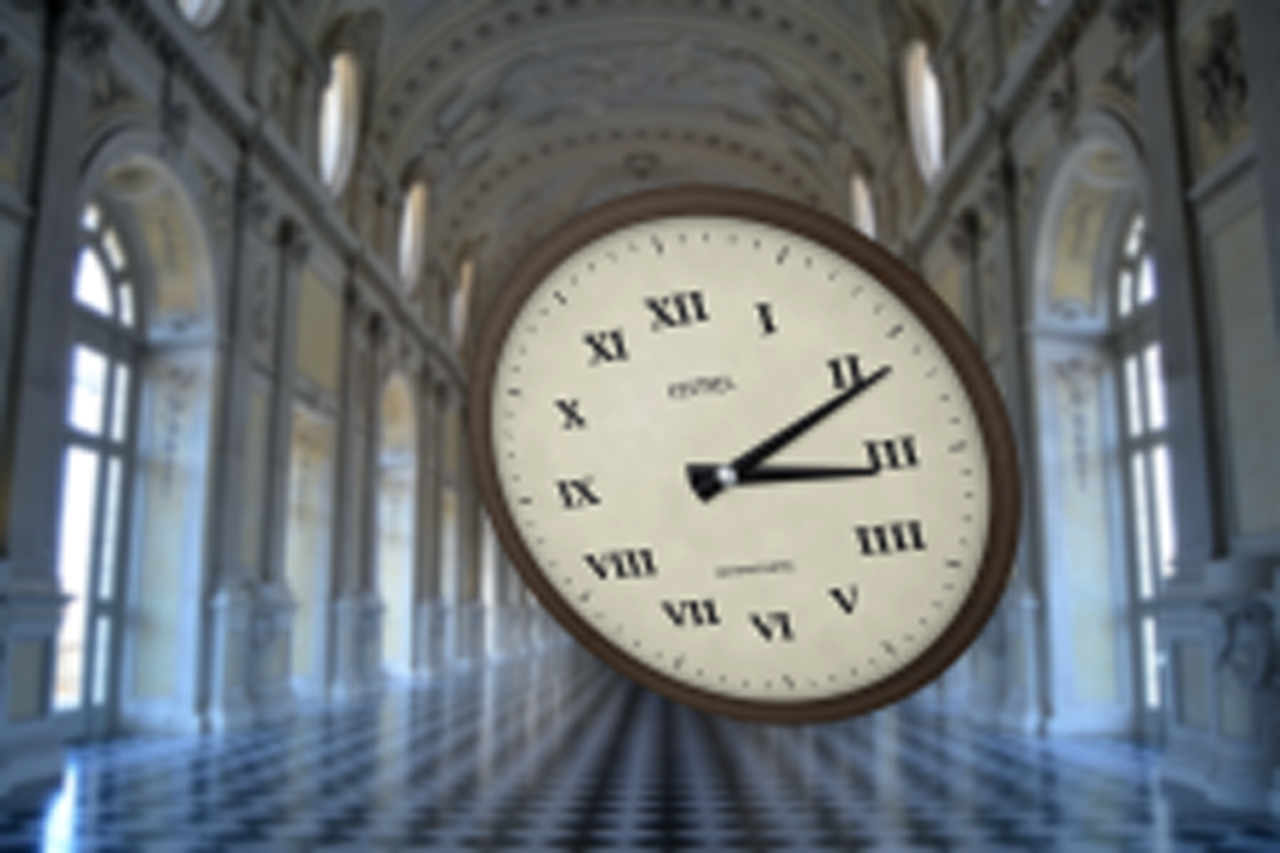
**3:11**
